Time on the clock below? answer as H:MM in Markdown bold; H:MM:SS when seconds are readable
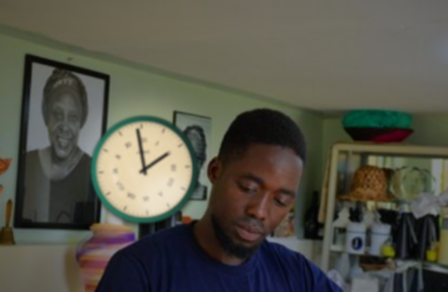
**1:59**
